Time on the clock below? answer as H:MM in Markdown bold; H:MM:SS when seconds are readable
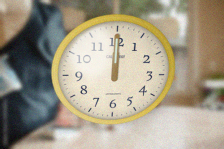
**12:00**
